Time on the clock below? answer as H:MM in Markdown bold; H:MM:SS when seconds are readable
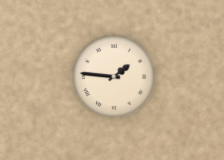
**1:46**
